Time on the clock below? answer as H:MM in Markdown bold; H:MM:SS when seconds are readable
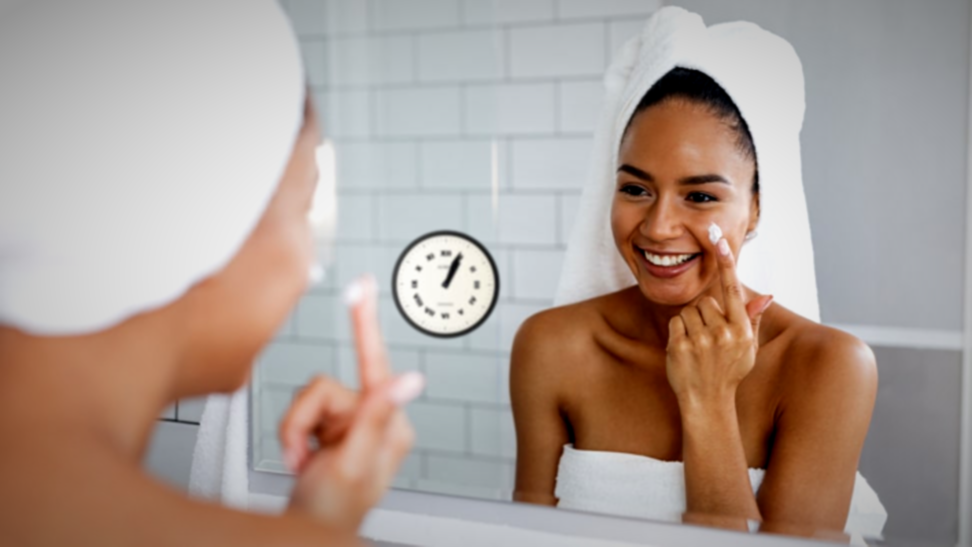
**1:04**
